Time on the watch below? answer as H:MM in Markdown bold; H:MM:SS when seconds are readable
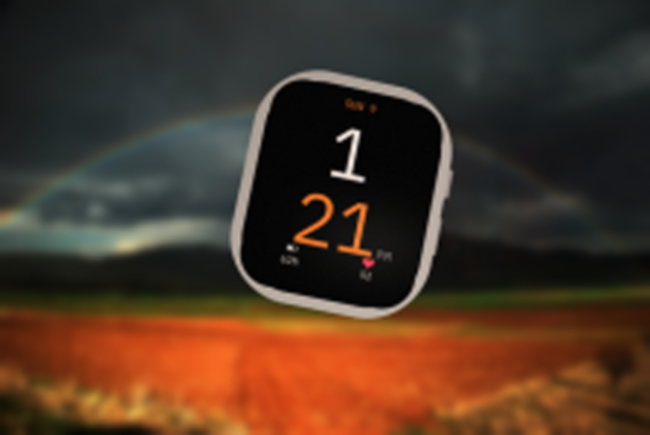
**1:21**
